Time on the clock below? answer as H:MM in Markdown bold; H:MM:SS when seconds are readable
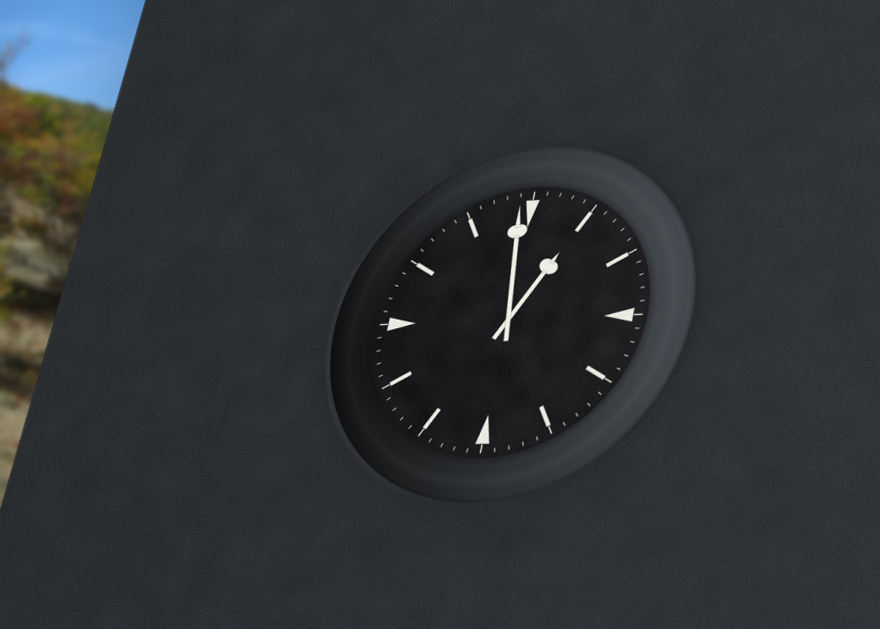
**12:59**
